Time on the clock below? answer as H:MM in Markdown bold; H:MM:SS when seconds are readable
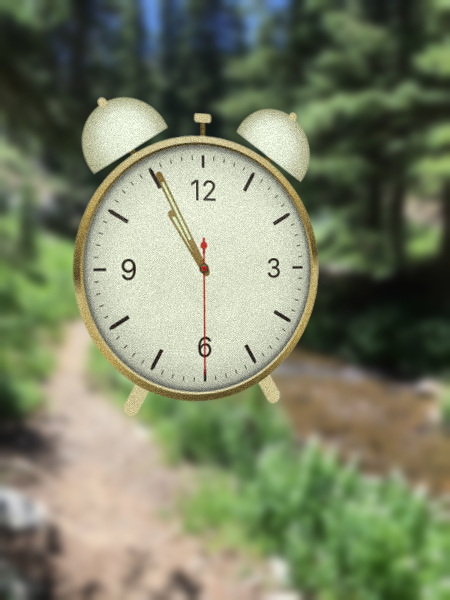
**10:55:30**
